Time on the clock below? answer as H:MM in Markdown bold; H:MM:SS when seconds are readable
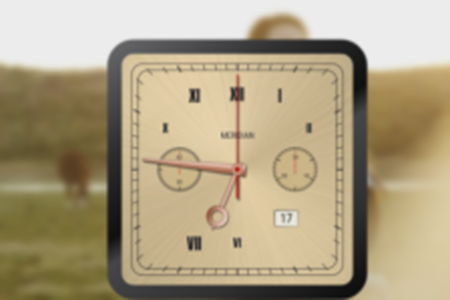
**6:46**
